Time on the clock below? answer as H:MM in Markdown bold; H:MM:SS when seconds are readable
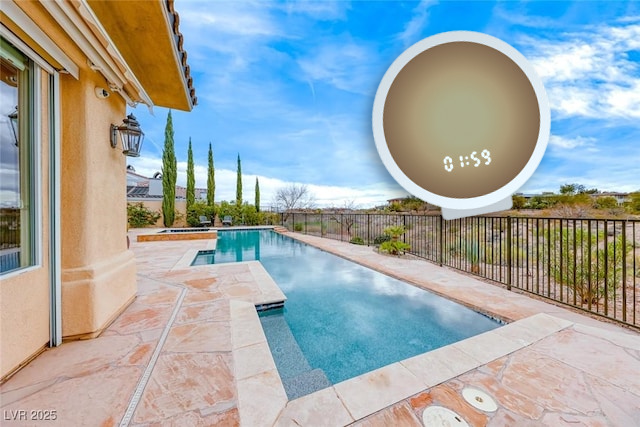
**1:59**
